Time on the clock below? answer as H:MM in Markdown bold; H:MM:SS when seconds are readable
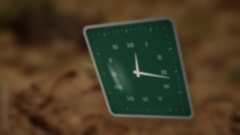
**12:17**
